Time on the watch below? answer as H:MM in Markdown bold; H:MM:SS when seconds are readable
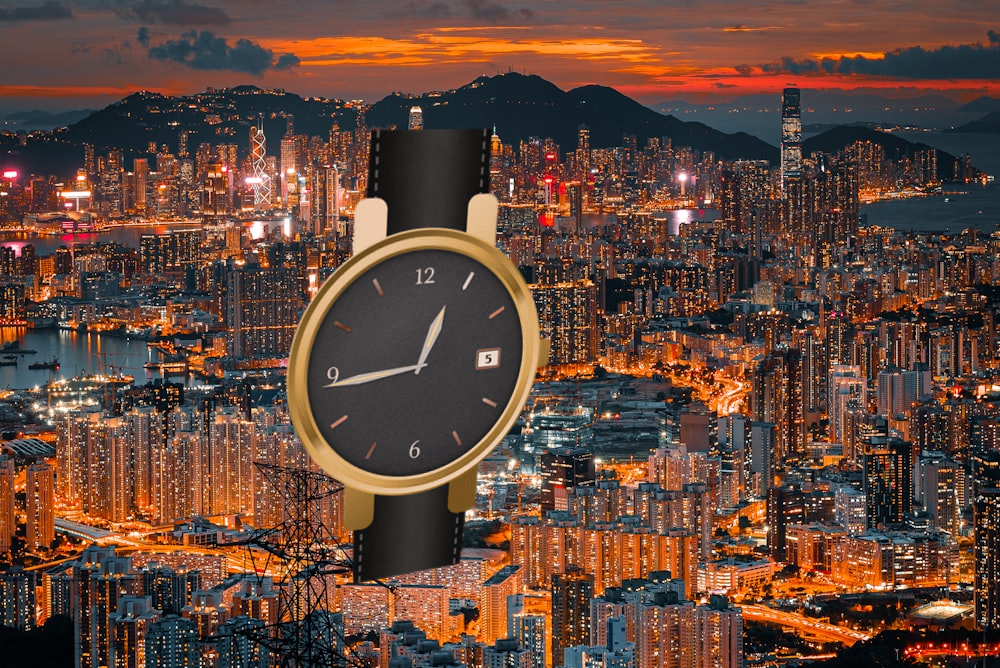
**12:44**
